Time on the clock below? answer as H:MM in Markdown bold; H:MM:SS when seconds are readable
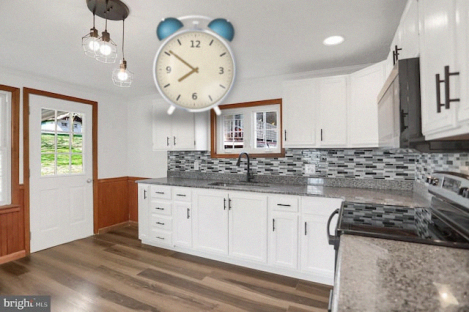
**7:51**
